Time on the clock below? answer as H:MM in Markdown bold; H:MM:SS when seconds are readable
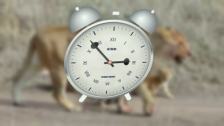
**2:53**
